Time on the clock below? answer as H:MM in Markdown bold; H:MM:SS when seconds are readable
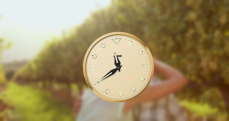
**11:40**
